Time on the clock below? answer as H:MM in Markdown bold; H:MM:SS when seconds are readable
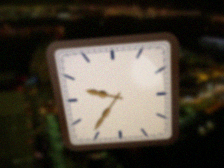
**9:36**
